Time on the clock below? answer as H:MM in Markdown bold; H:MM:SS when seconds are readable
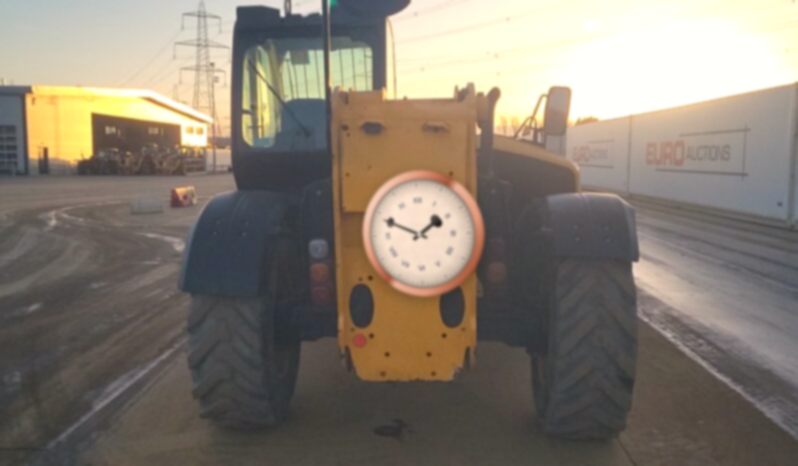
**1:49**
